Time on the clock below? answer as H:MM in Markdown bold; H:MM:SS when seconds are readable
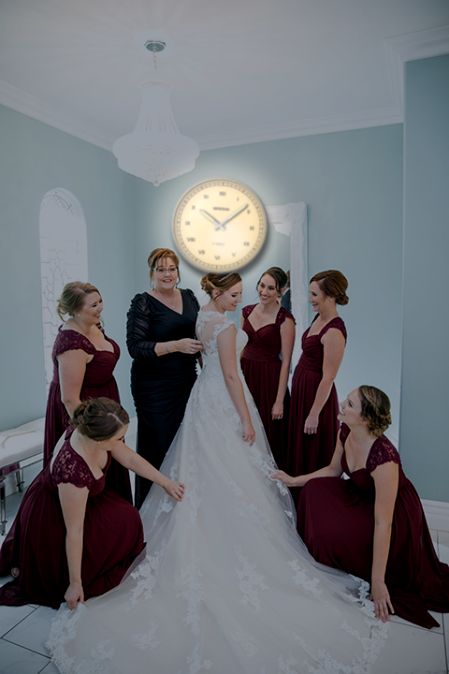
**10:08**
